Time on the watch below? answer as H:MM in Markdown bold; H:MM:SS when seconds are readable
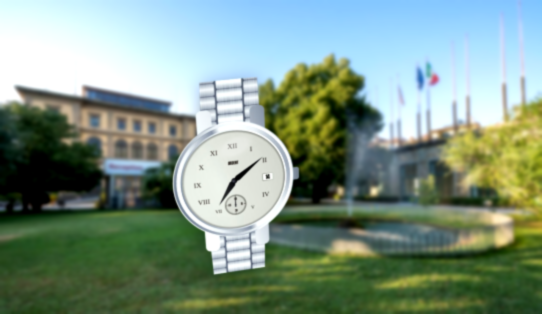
**7:09**
